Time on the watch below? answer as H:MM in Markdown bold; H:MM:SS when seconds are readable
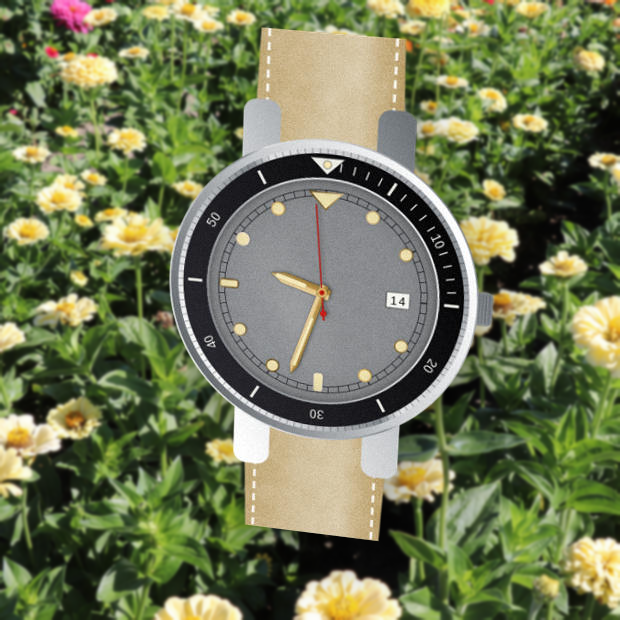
**9:32:59**
